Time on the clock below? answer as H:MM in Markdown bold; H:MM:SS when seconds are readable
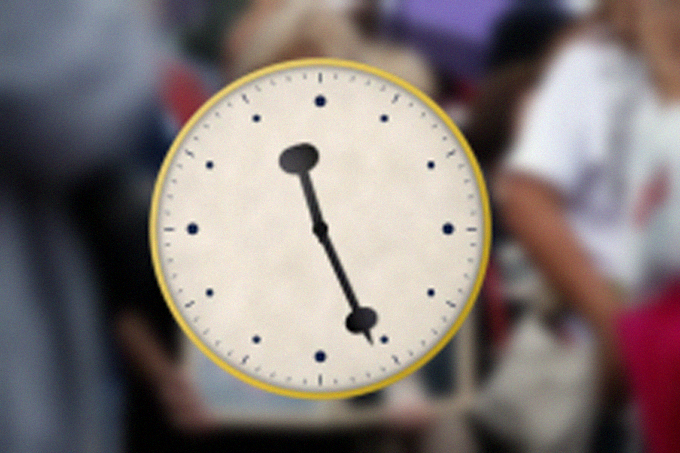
**11:26**
